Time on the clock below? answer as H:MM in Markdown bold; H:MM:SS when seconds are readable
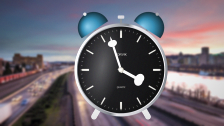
**3:57**
